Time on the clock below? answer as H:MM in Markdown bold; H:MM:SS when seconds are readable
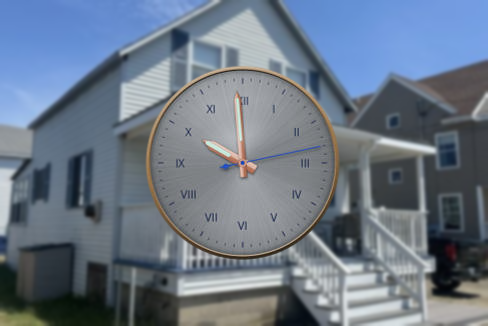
**9:59:13**
